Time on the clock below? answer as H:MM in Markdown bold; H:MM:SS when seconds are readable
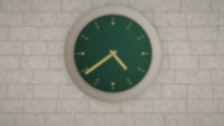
**4:39**
